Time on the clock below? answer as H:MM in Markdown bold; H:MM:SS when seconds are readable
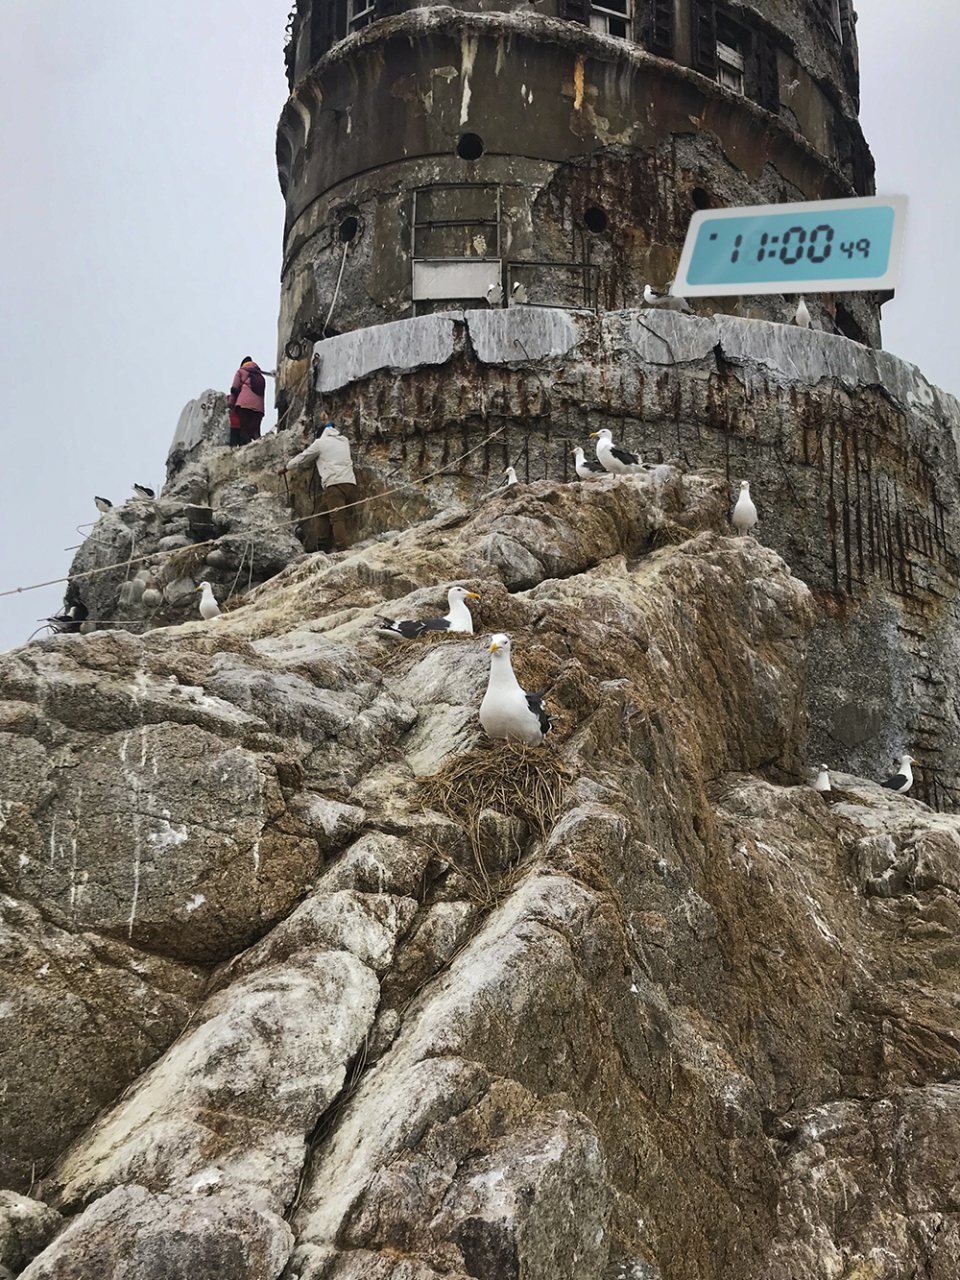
**11:00:49**
